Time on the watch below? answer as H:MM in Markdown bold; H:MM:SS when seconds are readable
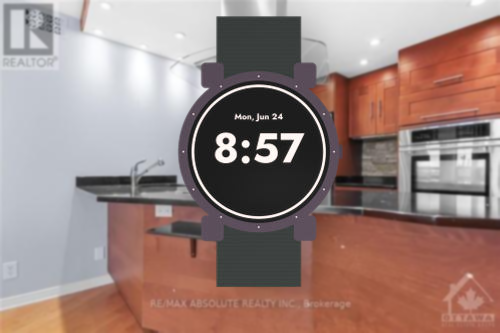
**8:57**
